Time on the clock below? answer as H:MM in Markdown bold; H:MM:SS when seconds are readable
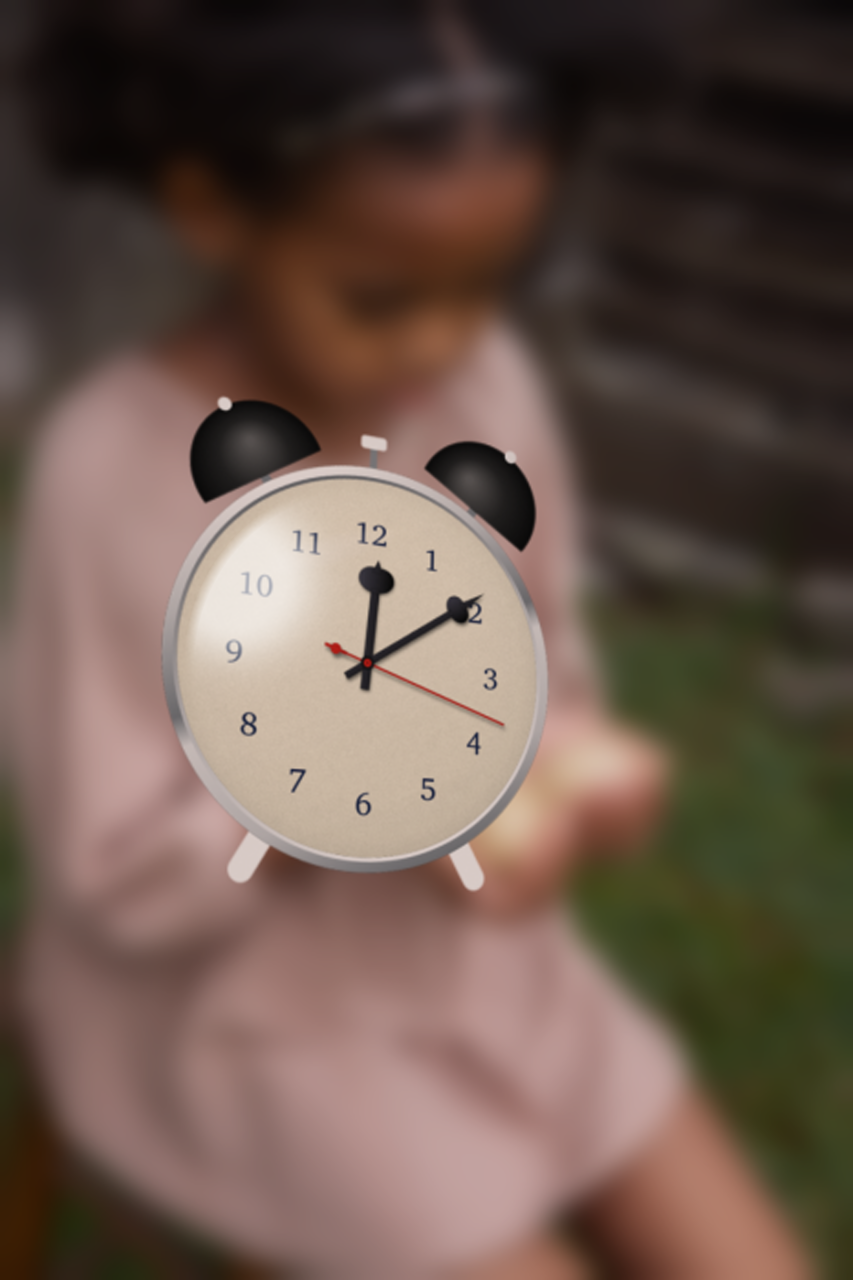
**12:09:18**
